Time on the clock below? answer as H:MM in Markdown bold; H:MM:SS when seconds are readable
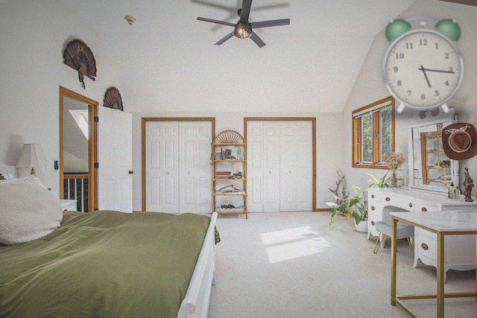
**5:16**
